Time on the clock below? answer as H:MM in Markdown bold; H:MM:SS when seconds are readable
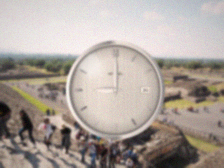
**9:00**
